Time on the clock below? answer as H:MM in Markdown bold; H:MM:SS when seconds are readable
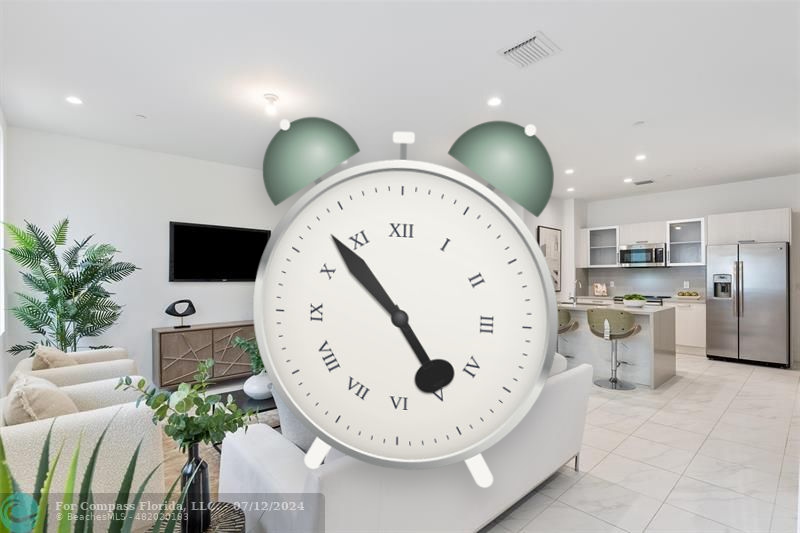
**4:53**
